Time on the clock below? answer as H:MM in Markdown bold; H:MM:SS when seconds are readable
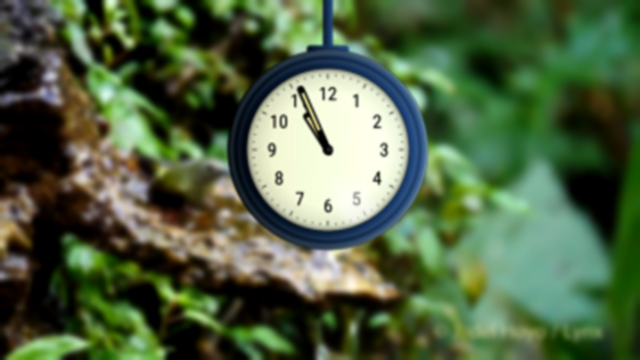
**10:56**
